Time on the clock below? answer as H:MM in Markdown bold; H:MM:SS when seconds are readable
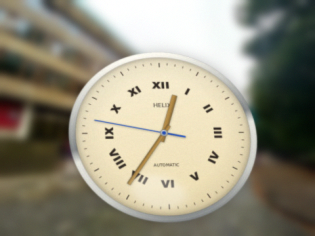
**12:35:47**
